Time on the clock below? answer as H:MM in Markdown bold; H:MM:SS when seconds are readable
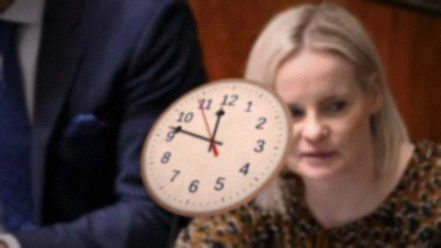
**11:46:54**
